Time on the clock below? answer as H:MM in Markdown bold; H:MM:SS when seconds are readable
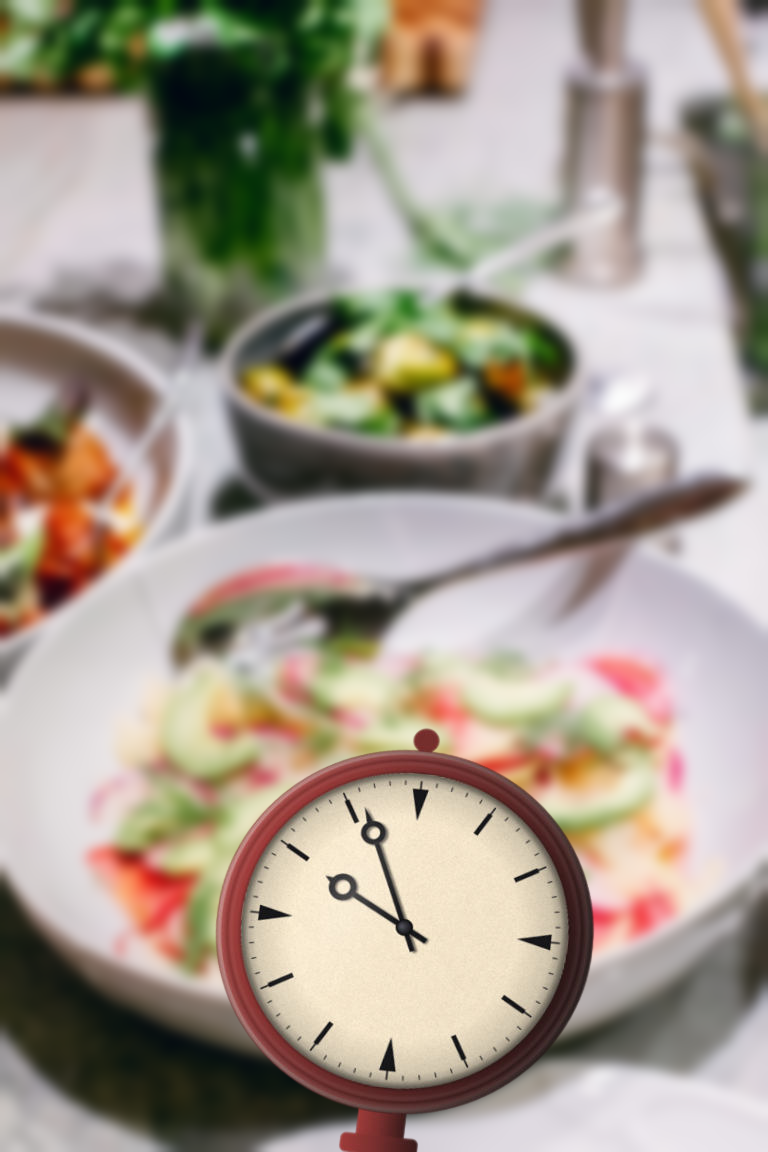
**9:56**
